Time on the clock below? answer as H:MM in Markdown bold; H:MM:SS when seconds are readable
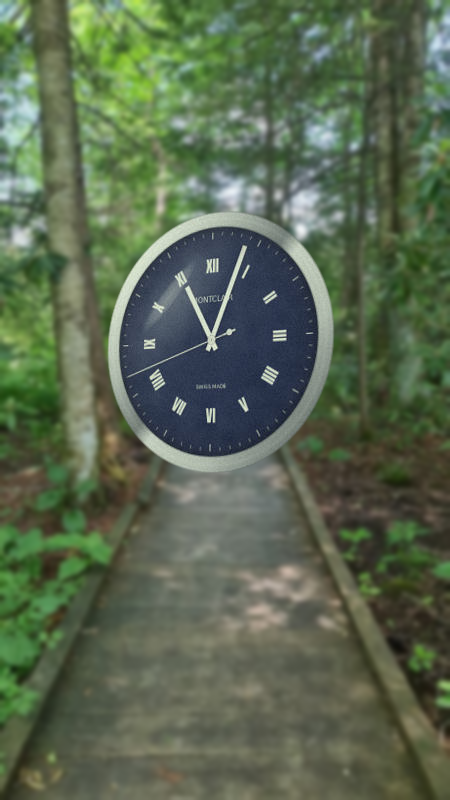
**11:03:42**
